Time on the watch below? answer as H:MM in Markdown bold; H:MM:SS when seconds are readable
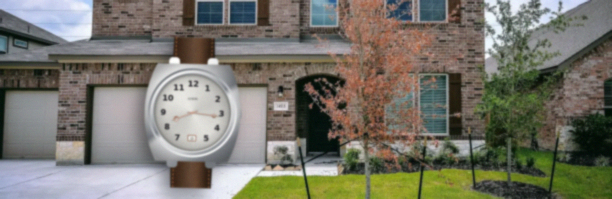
**8:16**
